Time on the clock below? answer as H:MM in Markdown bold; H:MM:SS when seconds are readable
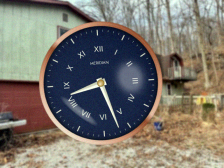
**8:27**
